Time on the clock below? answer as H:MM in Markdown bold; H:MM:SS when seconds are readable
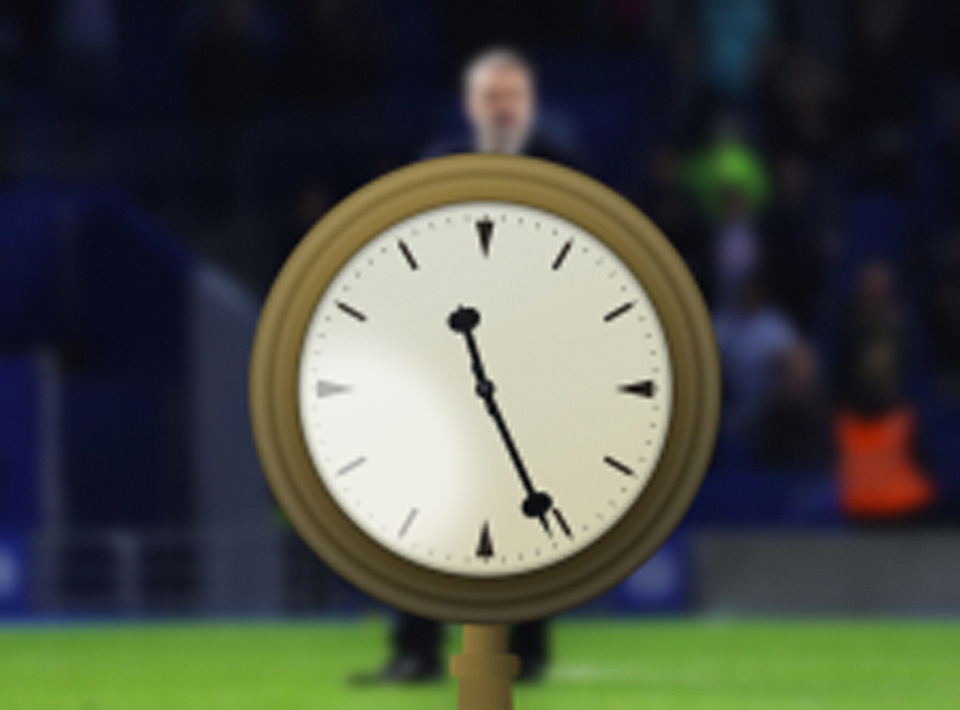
**11:26**
